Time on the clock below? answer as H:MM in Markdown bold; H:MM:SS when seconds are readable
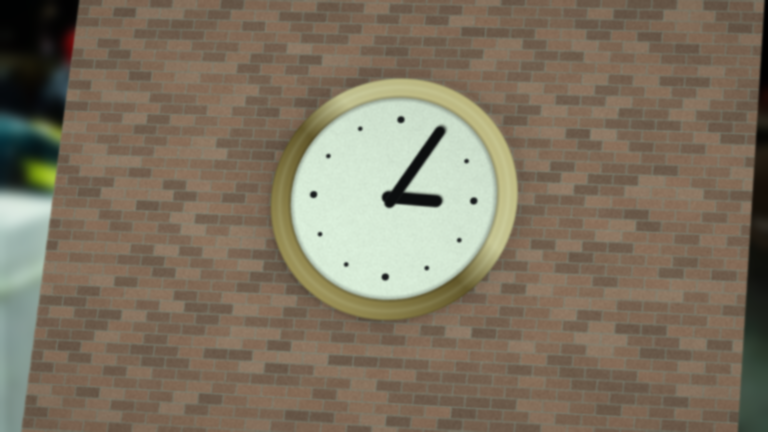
**3:05**
